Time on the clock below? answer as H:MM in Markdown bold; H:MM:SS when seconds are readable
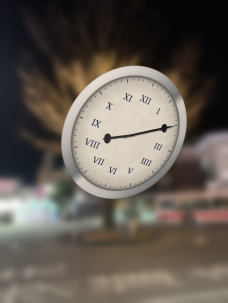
**8:10**
